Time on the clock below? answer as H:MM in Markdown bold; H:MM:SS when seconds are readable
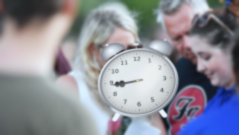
**8:44**
